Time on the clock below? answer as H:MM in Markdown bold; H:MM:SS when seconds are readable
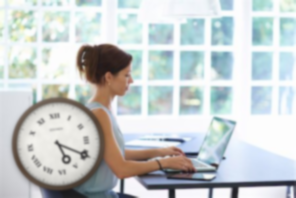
**5:20**
